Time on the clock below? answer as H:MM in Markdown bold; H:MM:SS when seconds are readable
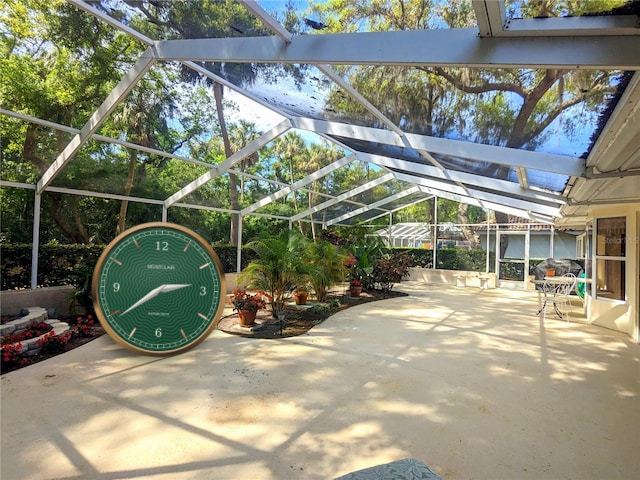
**2:39**
